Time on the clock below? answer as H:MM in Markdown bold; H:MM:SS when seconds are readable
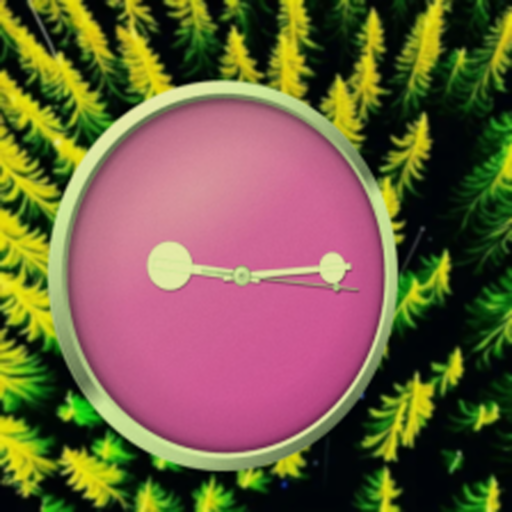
**9:14:16**
